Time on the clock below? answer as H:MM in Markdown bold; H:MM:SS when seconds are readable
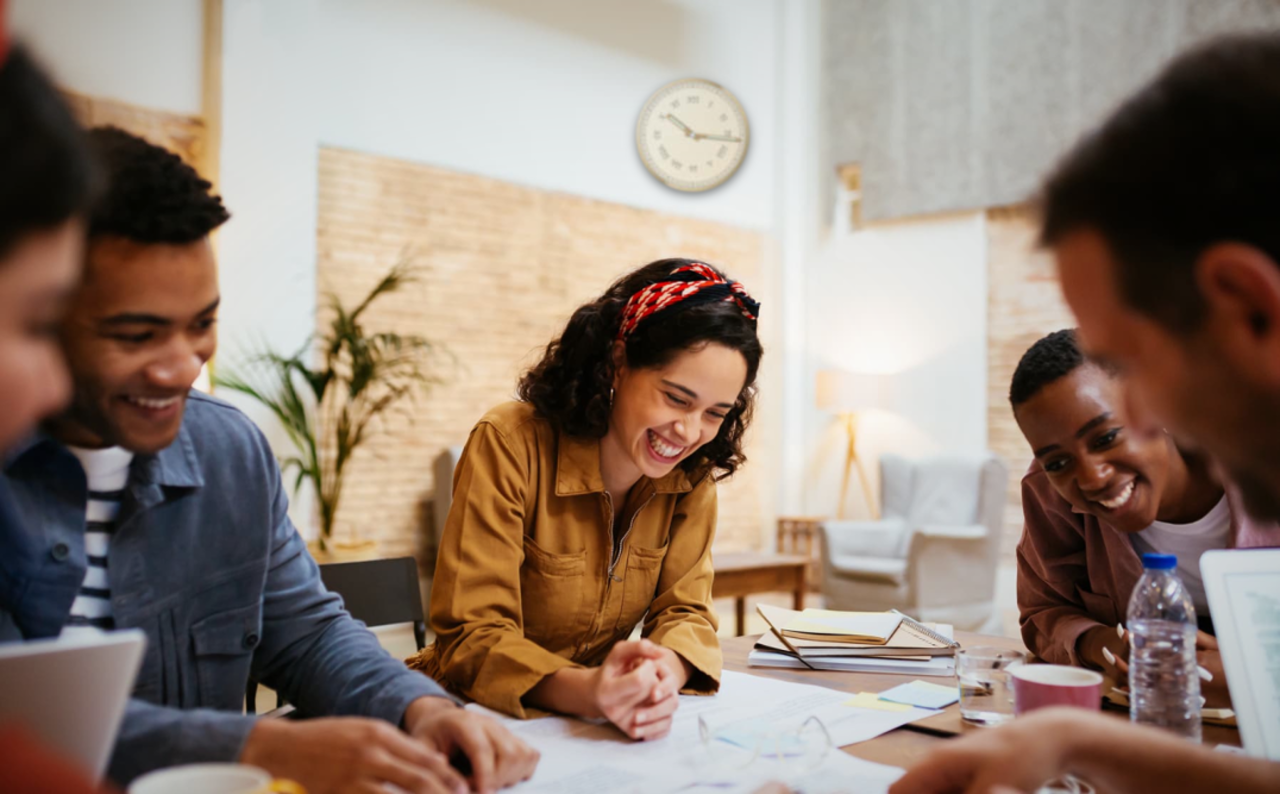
**10:16**
